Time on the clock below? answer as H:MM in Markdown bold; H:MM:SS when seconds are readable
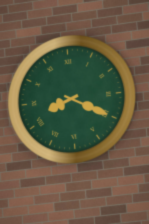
**8:20**
